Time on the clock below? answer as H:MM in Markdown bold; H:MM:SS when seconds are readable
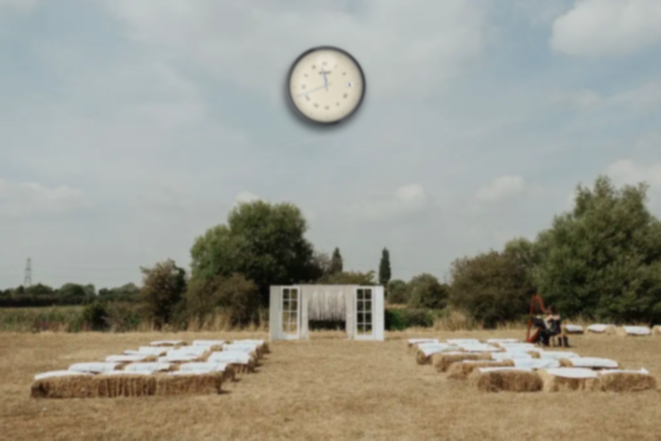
**11:42**
